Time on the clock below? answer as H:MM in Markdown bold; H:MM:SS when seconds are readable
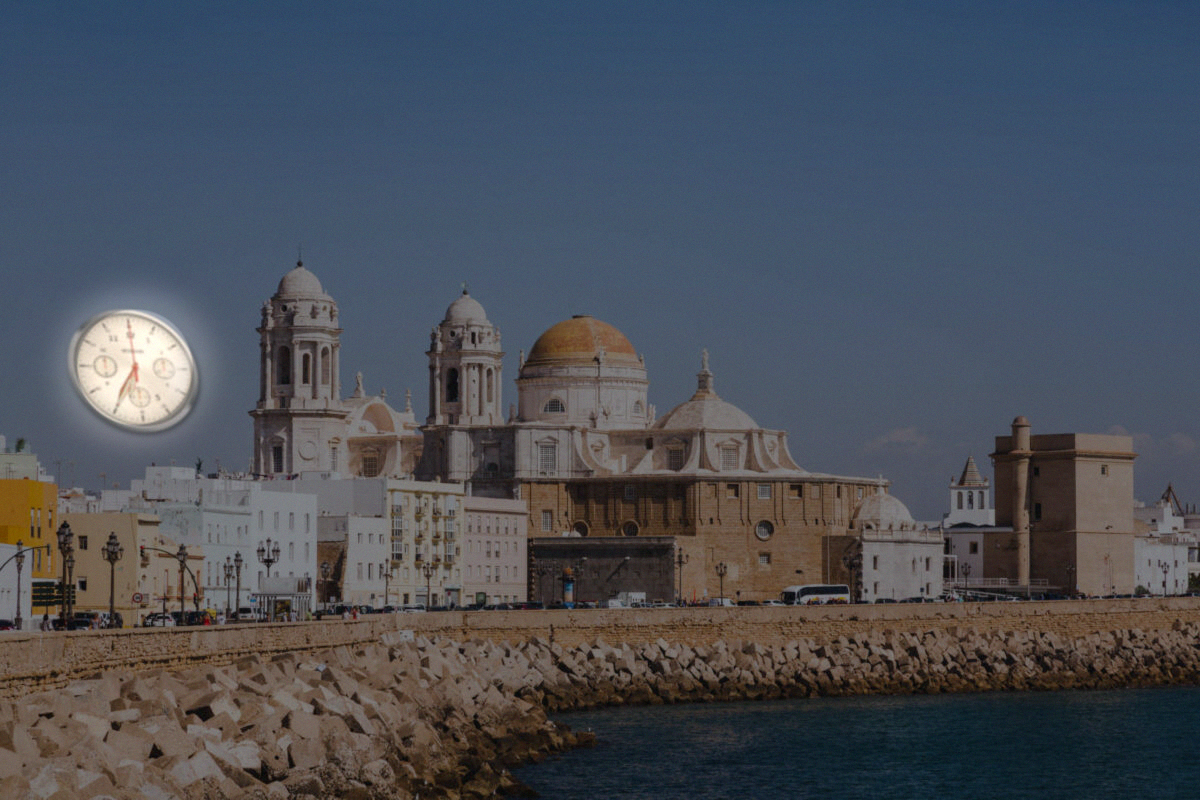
**6:35**
